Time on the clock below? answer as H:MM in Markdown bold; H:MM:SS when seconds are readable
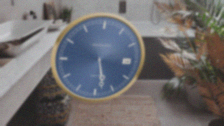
**5:28**
